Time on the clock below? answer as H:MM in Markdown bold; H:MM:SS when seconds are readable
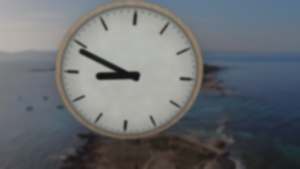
**8:49**
